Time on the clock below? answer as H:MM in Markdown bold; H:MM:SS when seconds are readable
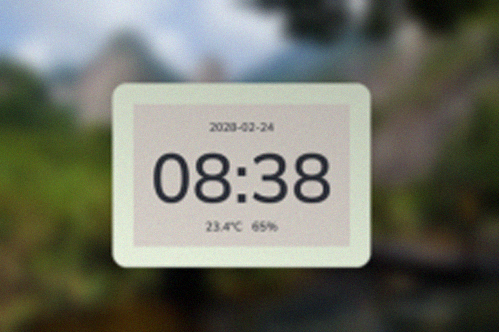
**8:38**
